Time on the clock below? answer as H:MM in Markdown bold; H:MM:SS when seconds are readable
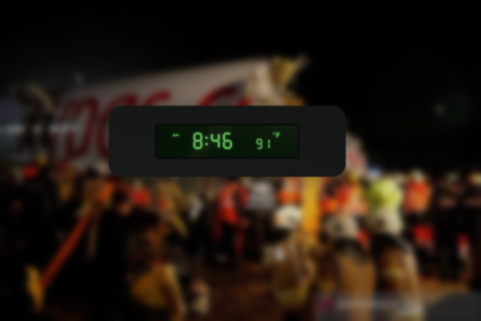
**8:46**
